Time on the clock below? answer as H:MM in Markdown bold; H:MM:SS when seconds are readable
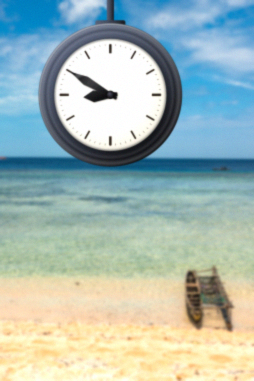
**8:50**
